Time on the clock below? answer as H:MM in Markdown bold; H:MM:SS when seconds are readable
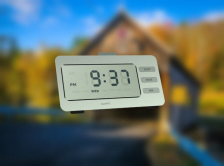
**9:37**
